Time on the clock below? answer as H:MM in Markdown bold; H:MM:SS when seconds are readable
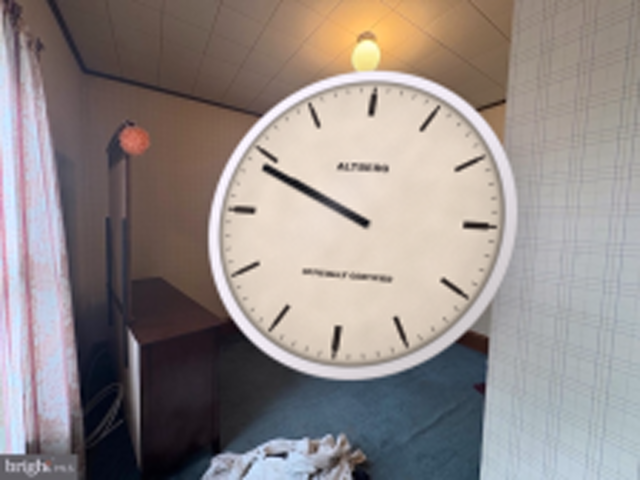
**9:49**
